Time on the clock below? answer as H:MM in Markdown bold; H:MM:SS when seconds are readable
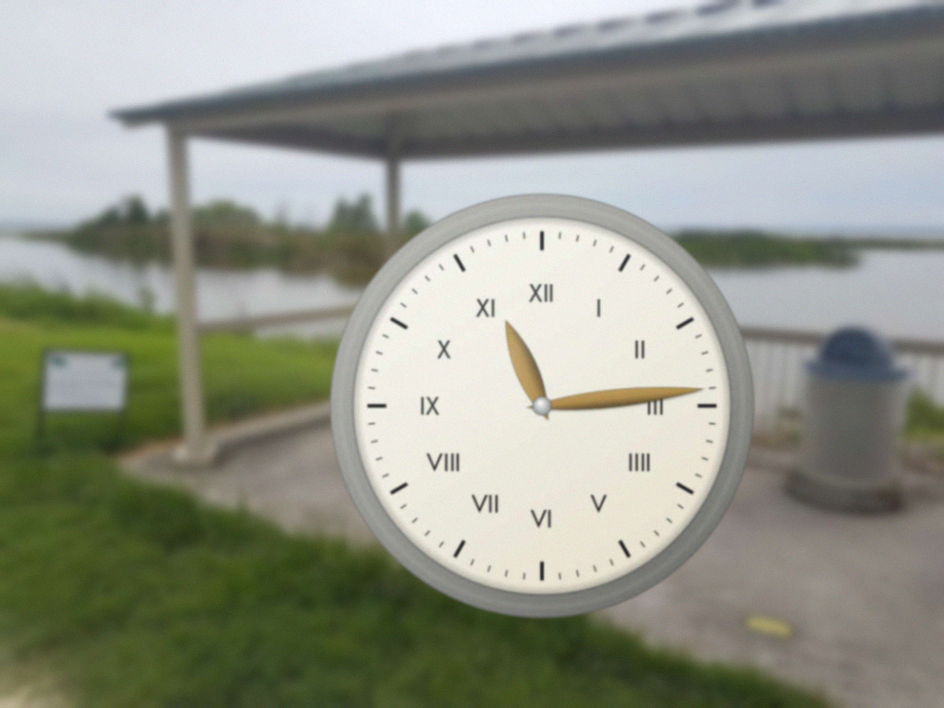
**11:14**
